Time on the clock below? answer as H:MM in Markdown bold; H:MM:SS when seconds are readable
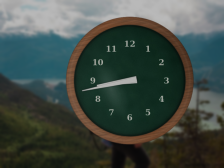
**8:43**
